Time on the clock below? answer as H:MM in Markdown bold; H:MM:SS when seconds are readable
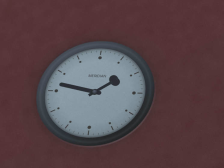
**1:47**
